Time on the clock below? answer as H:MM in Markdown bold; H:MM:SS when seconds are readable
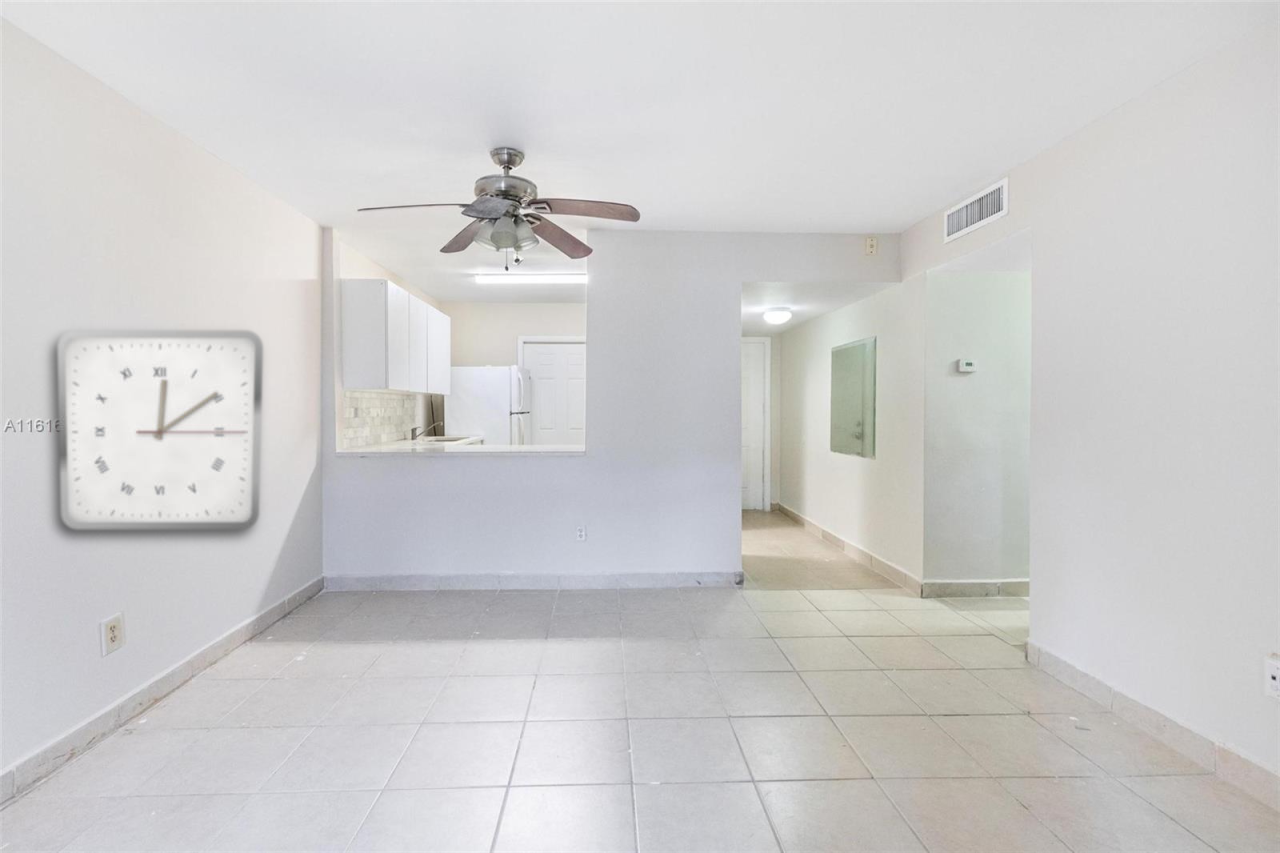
**12:09:15**
